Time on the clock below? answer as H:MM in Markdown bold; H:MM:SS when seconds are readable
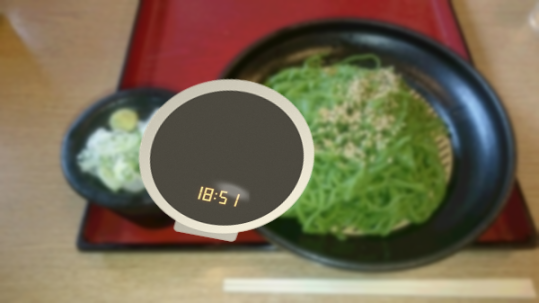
**18:51**
